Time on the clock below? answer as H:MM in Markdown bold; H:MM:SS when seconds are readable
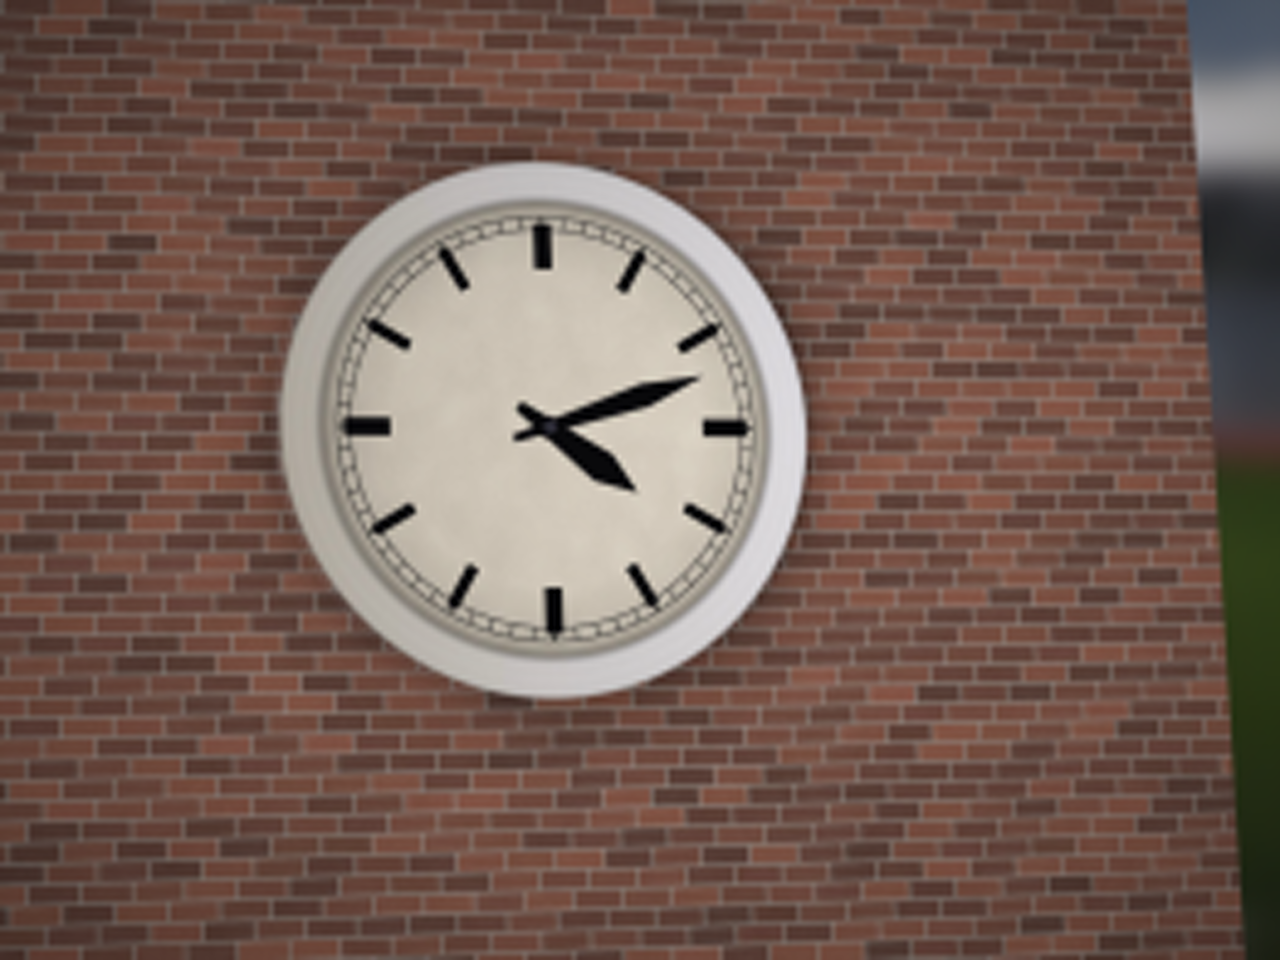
**4:12**
